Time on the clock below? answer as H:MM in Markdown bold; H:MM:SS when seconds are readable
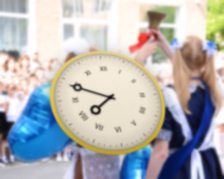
**7:49**
